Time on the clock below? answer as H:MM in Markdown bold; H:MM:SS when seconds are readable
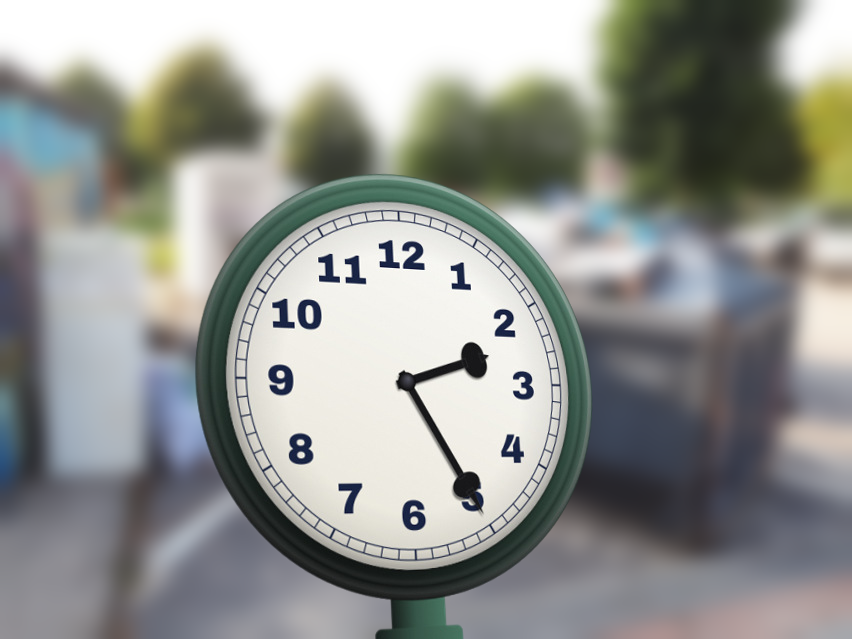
**2:25**
